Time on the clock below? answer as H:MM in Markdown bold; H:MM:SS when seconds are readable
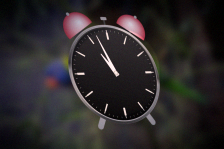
**10:57**
